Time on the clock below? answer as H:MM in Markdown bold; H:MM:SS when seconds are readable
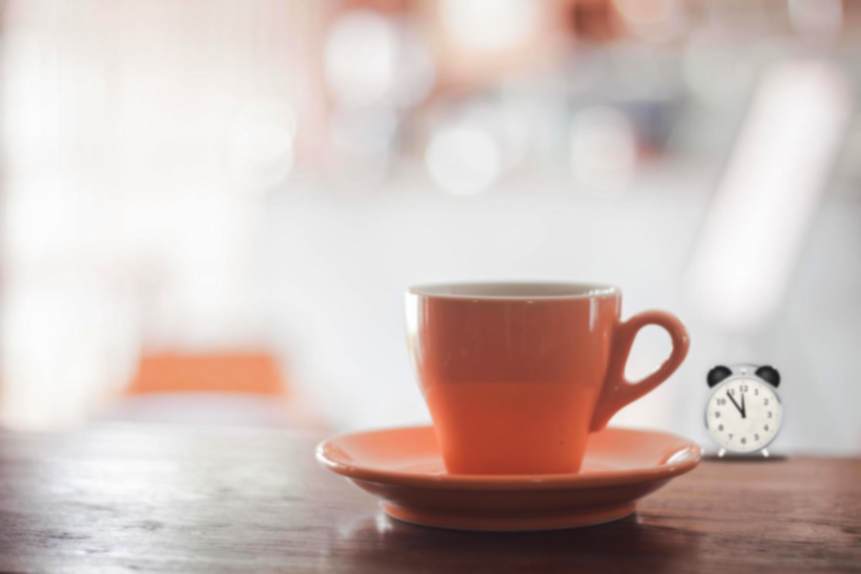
**11:54**
